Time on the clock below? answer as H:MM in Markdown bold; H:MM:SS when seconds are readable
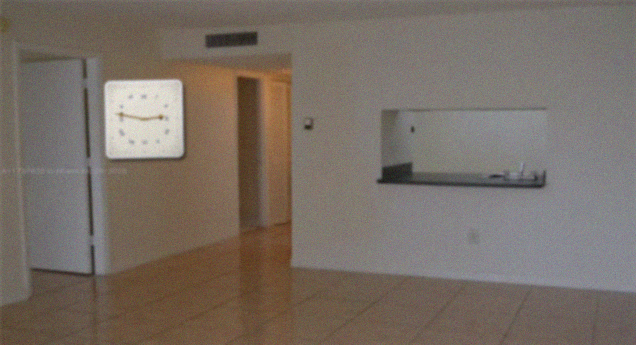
**2:47**
